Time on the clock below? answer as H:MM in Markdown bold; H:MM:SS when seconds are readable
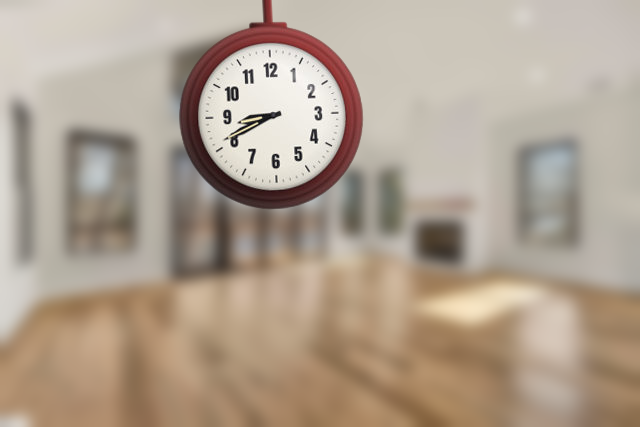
**8:41**
